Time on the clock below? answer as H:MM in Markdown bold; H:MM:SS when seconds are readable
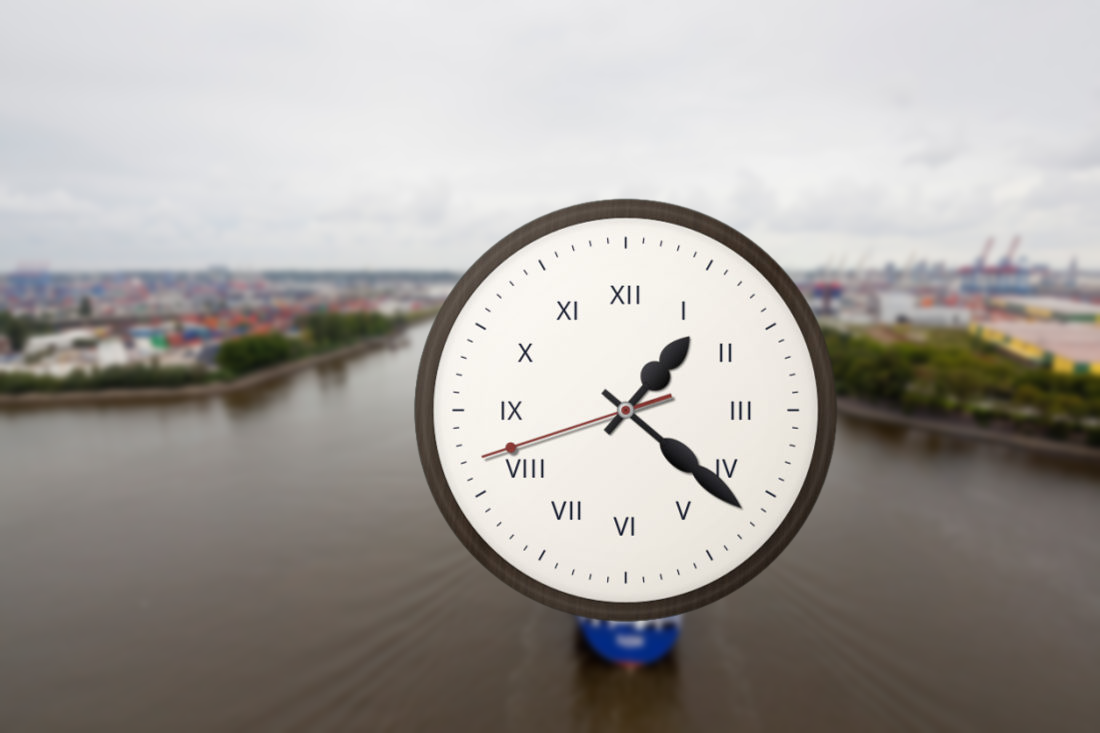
**1:21:42**
